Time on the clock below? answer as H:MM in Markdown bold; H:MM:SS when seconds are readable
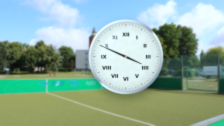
**3:49**
